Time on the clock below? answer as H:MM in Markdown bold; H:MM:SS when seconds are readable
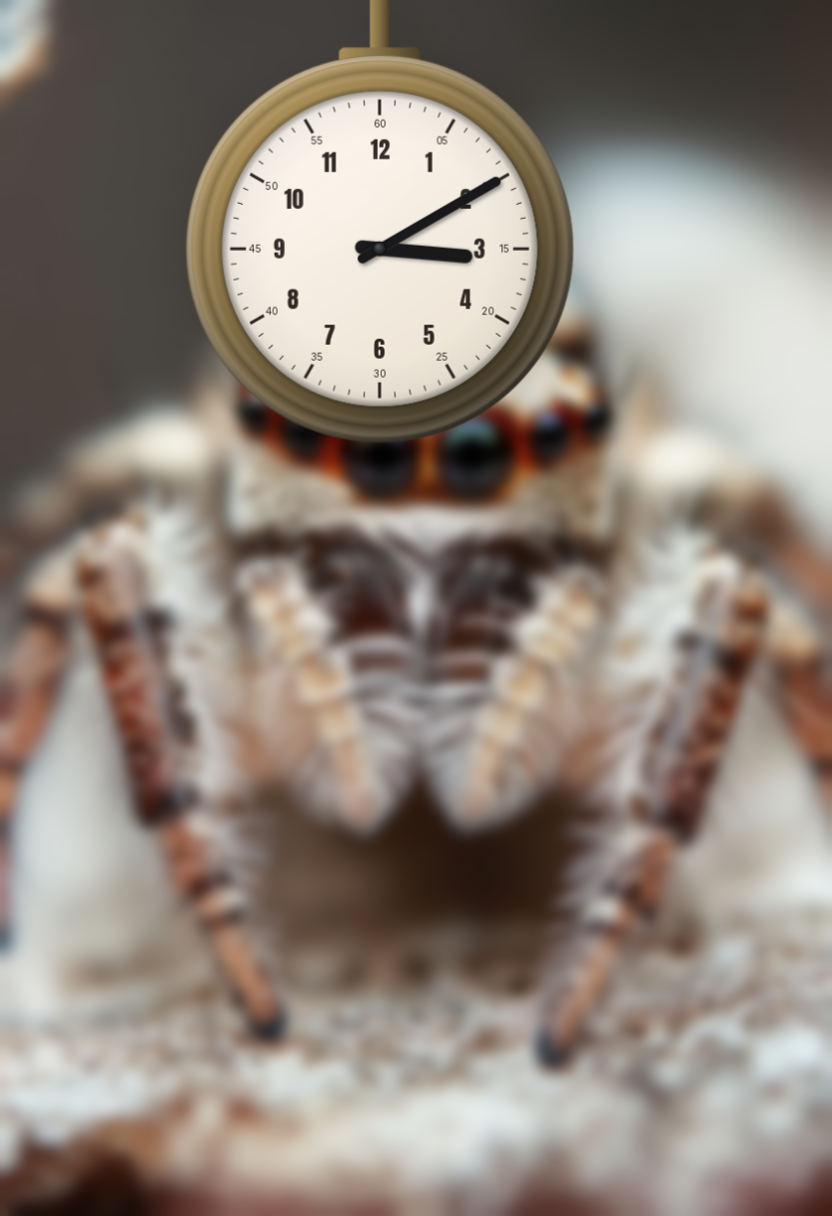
**3:10**
